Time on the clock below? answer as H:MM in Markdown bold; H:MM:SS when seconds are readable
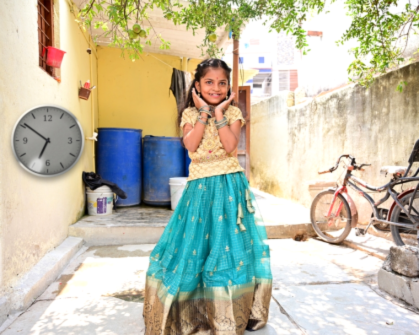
**6:51**
